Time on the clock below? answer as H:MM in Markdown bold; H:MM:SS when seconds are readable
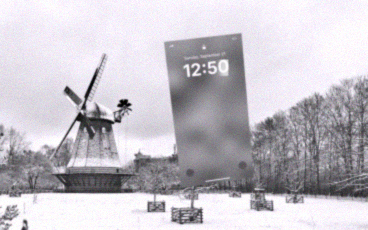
**12:50**
